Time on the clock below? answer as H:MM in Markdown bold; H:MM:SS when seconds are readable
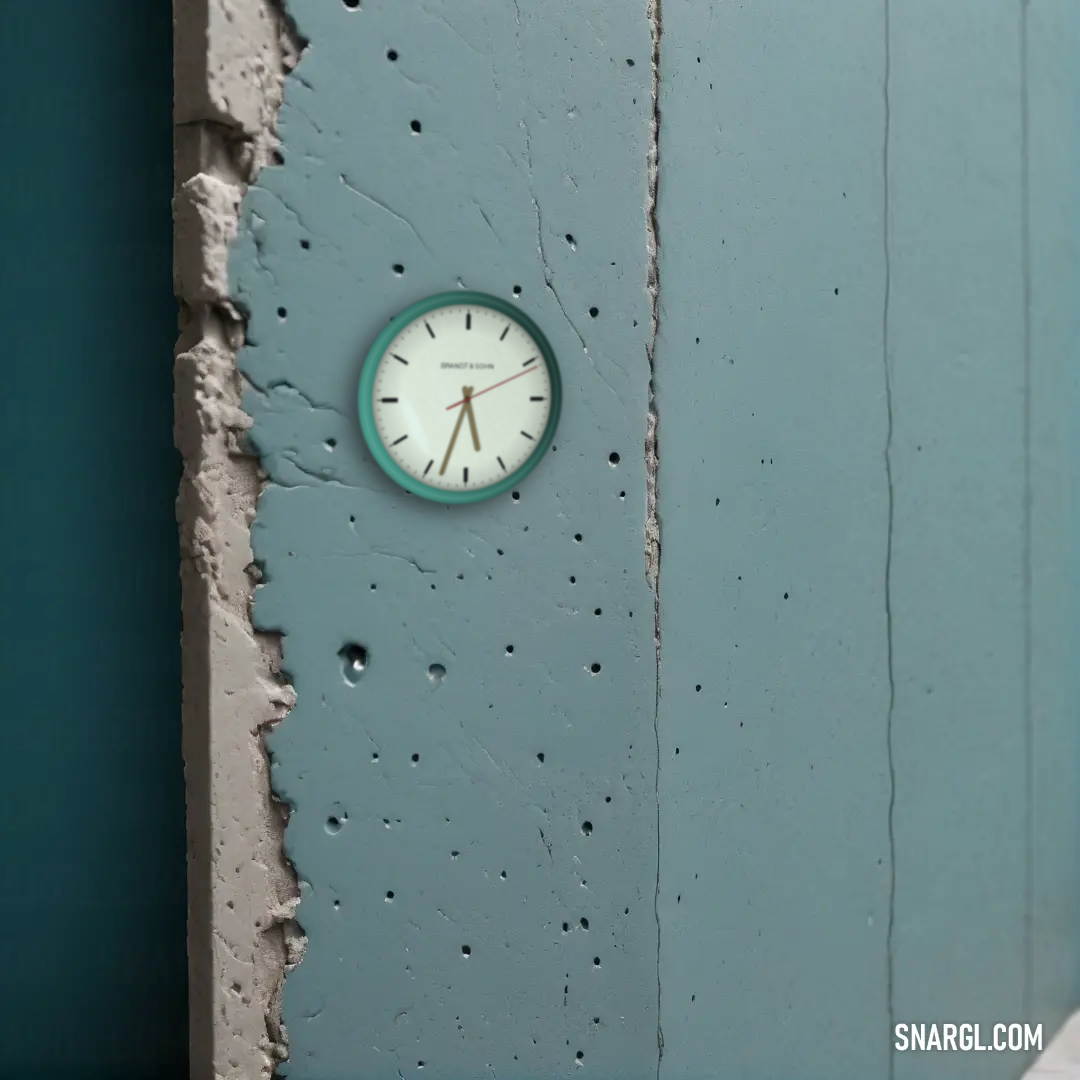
**5:33:11**
